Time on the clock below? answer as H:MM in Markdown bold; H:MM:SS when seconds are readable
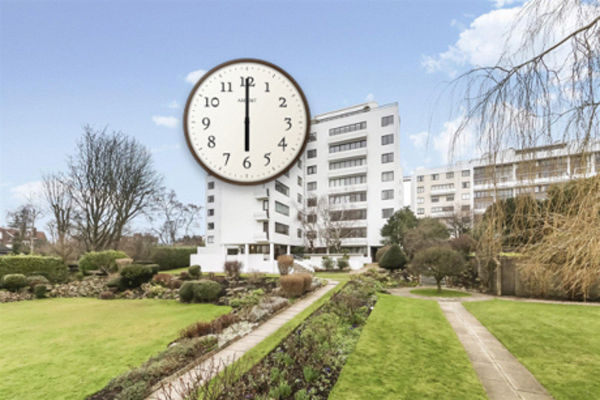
**6:00**
